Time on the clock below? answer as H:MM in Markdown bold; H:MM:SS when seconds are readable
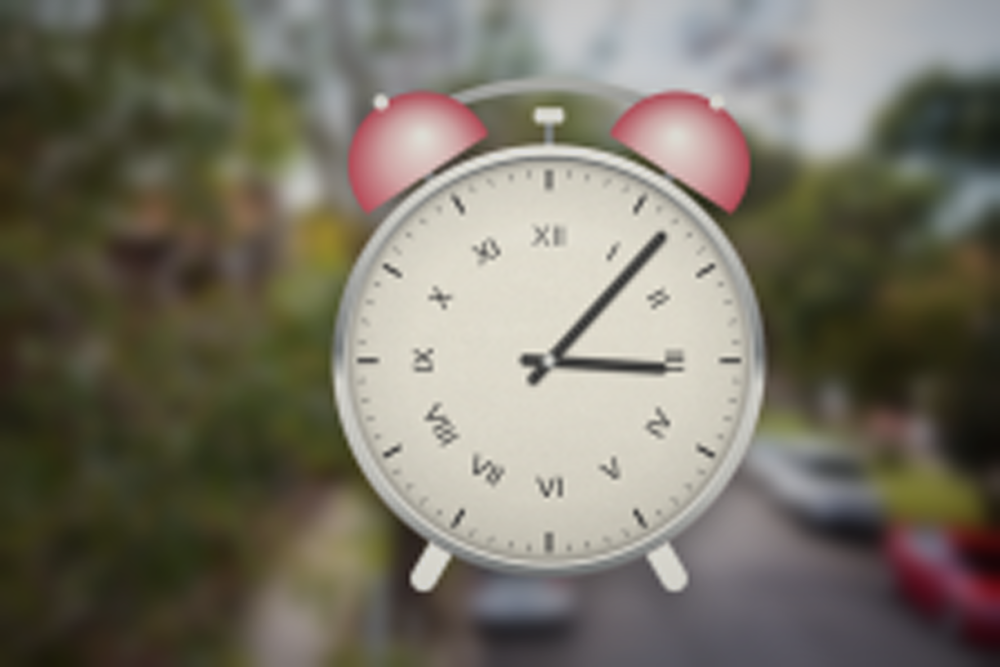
**3:07**
